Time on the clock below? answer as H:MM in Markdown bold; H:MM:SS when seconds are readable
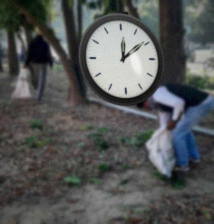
**12:09**
